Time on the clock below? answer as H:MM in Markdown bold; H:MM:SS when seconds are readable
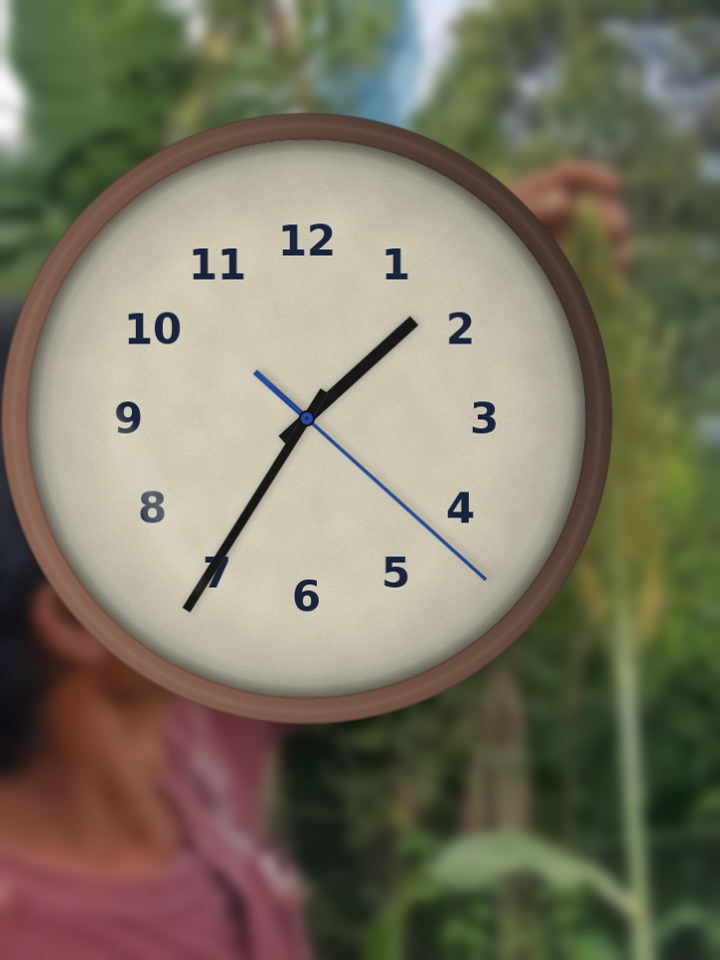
**1:35:22**
